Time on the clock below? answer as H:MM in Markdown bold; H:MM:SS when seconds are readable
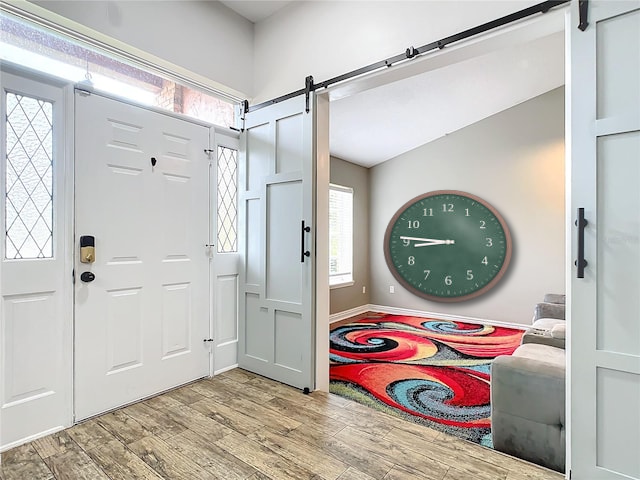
**8:46**
